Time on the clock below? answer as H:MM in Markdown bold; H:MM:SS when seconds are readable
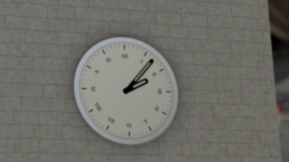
**2:07**
